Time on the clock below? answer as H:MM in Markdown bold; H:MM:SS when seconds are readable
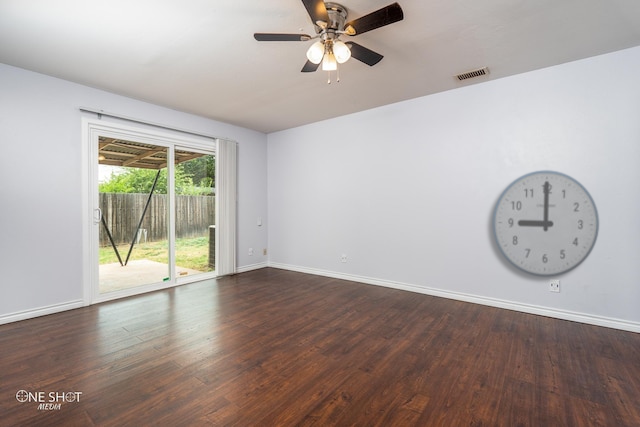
**9:00**
